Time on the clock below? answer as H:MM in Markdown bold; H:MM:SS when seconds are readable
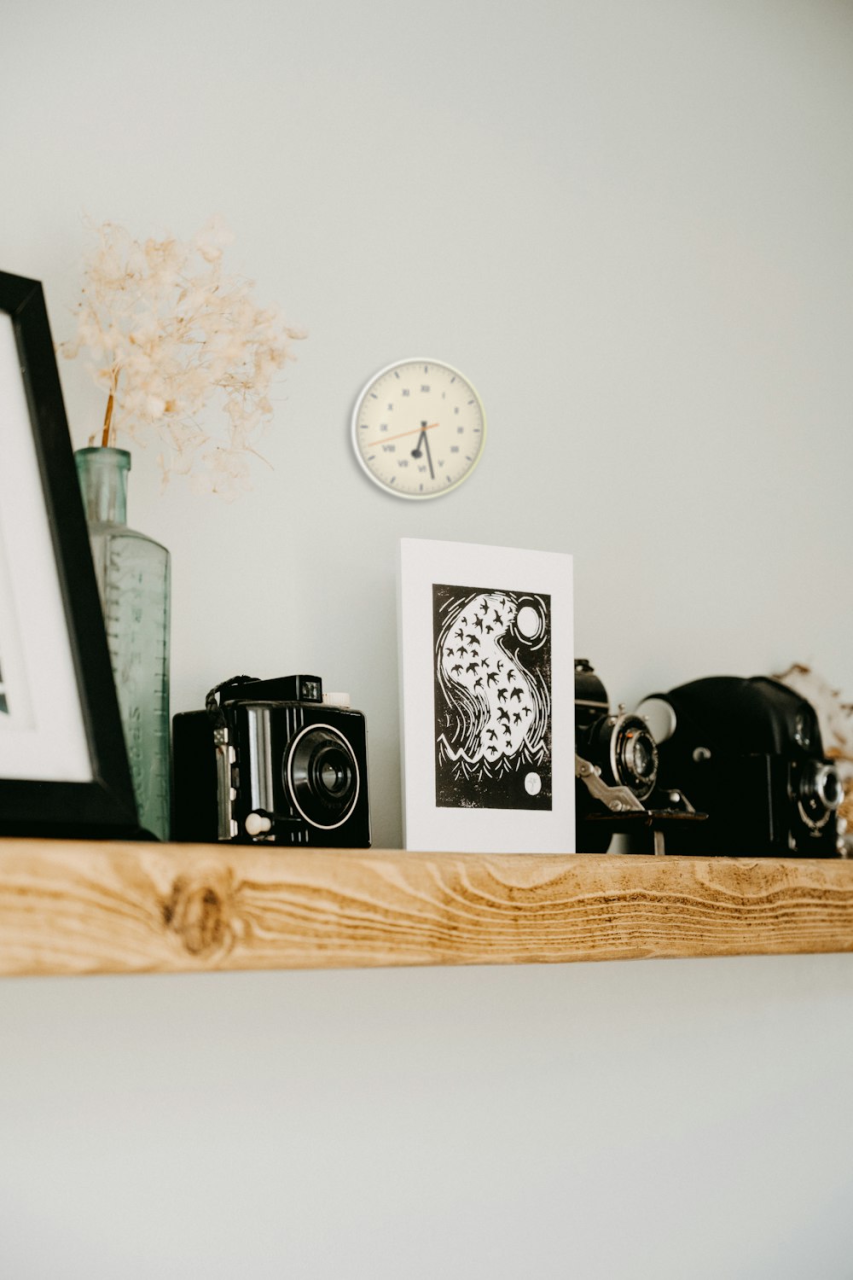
**6:27:42**
